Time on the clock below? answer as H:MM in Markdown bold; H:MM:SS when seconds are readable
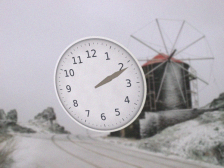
**2:11**
